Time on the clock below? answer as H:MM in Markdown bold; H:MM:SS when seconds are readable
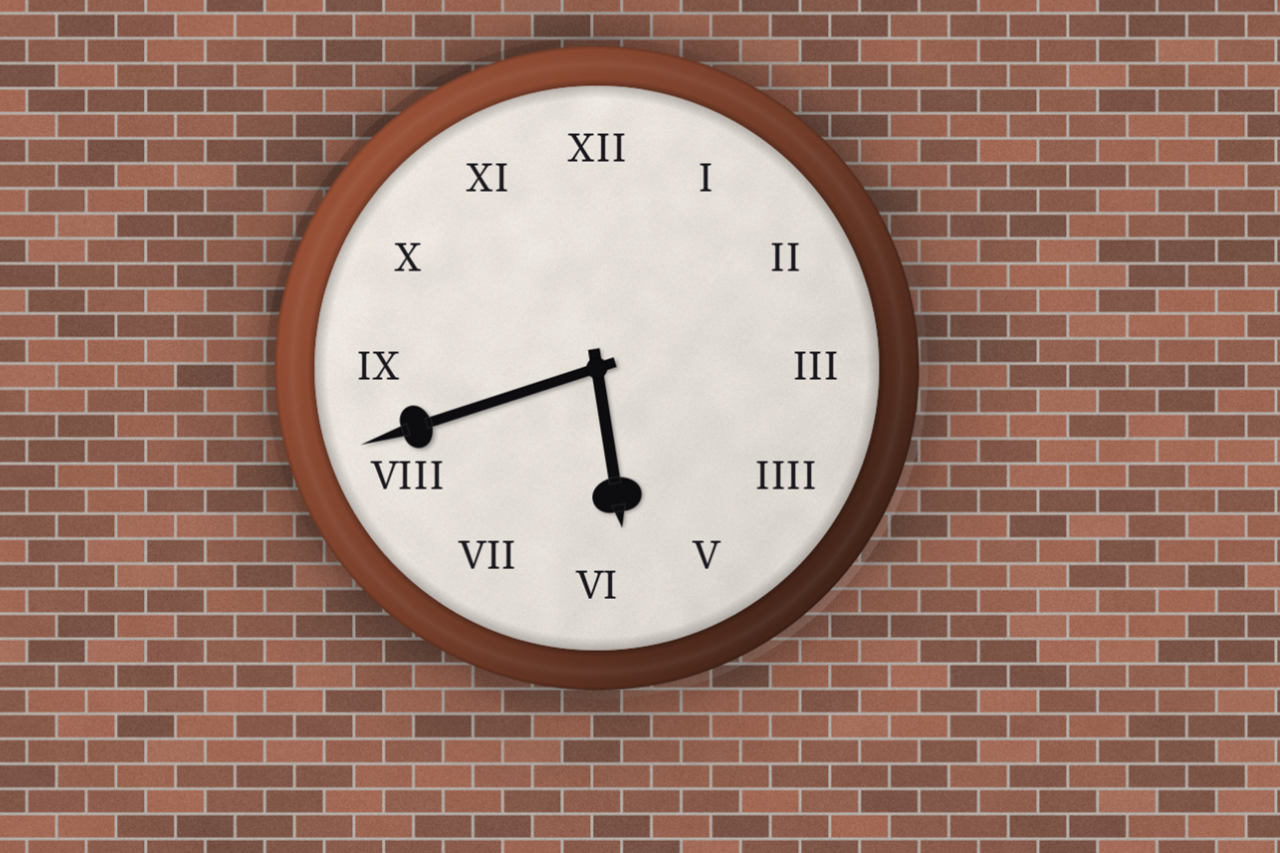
**5:42**
